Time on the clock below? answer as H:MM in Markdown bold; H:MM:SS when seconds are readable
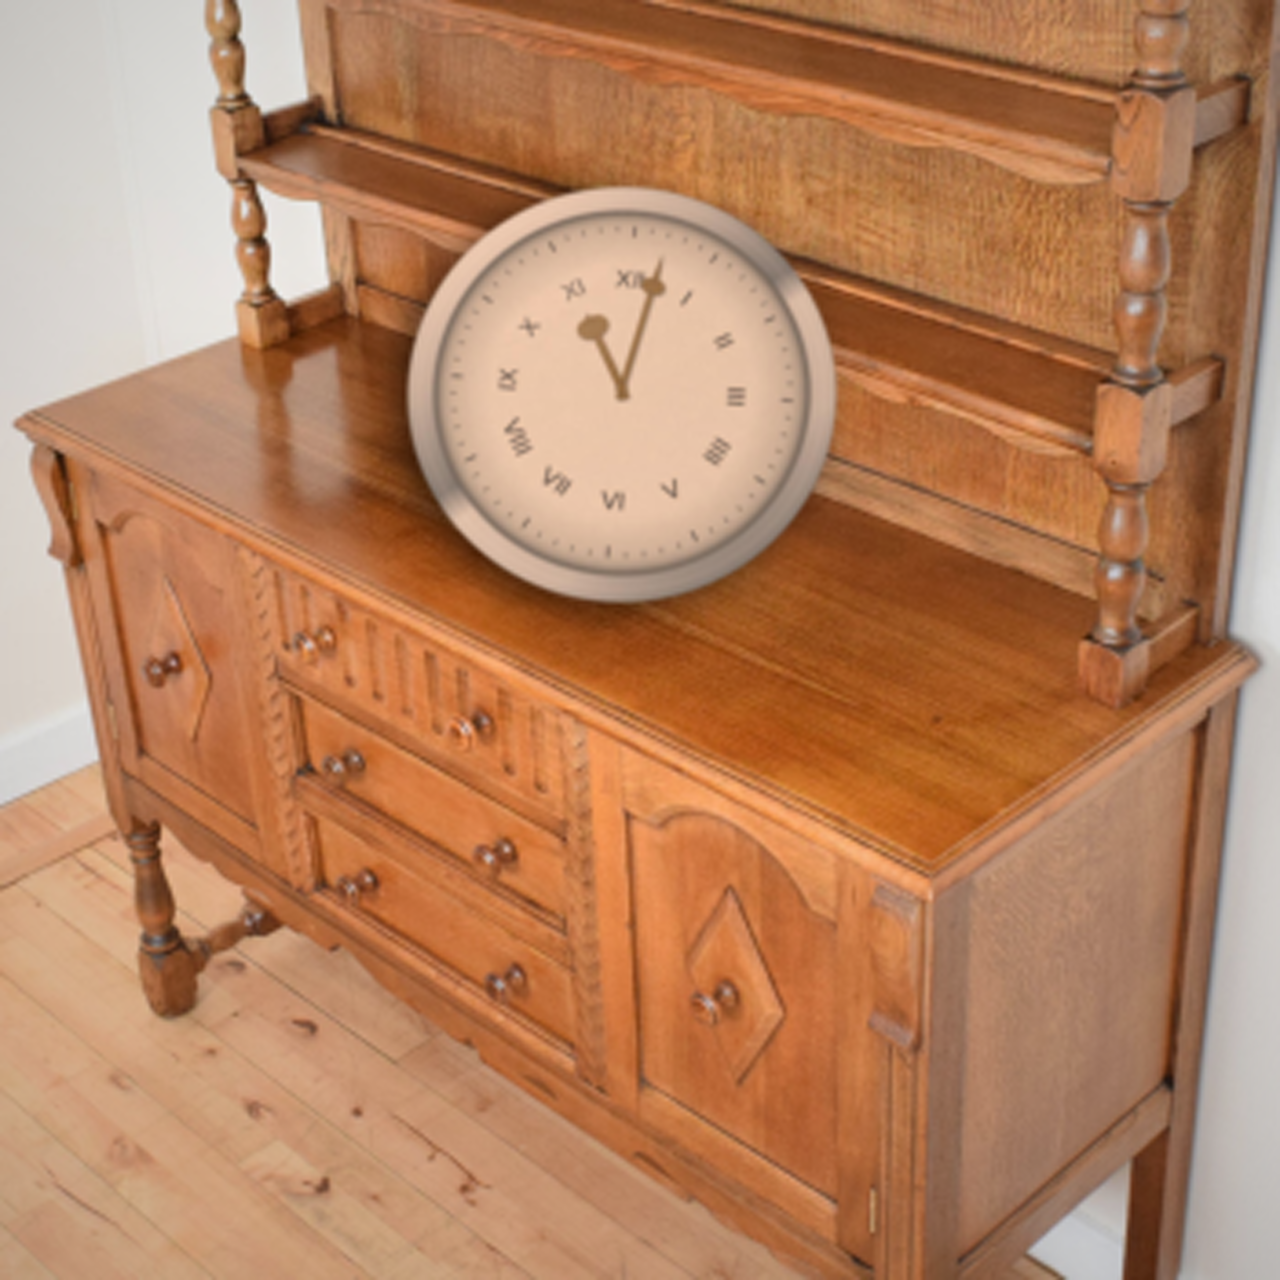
**11:02**
